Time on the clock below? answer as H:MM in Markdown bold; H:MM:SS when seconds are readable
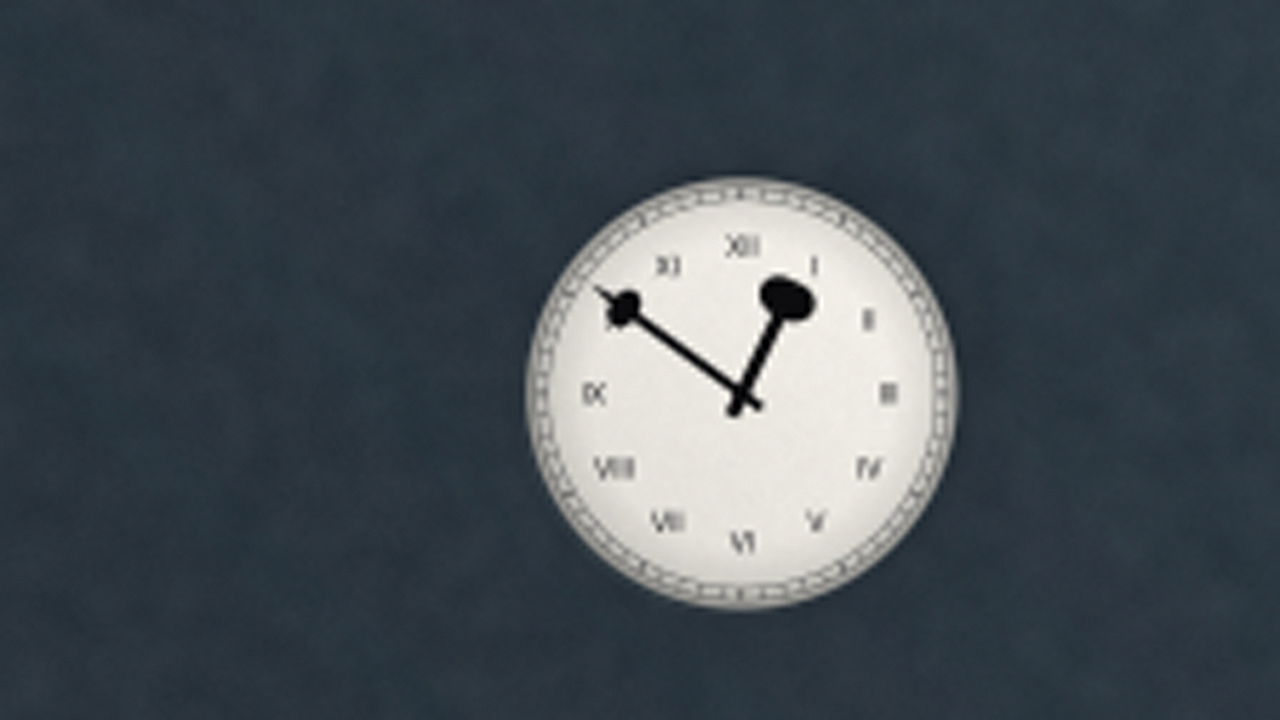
**12:51**
